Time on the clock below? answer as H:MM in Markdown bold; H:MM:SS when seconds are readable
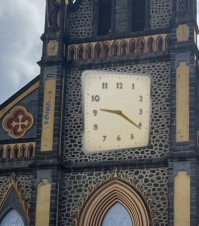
**9:21**
